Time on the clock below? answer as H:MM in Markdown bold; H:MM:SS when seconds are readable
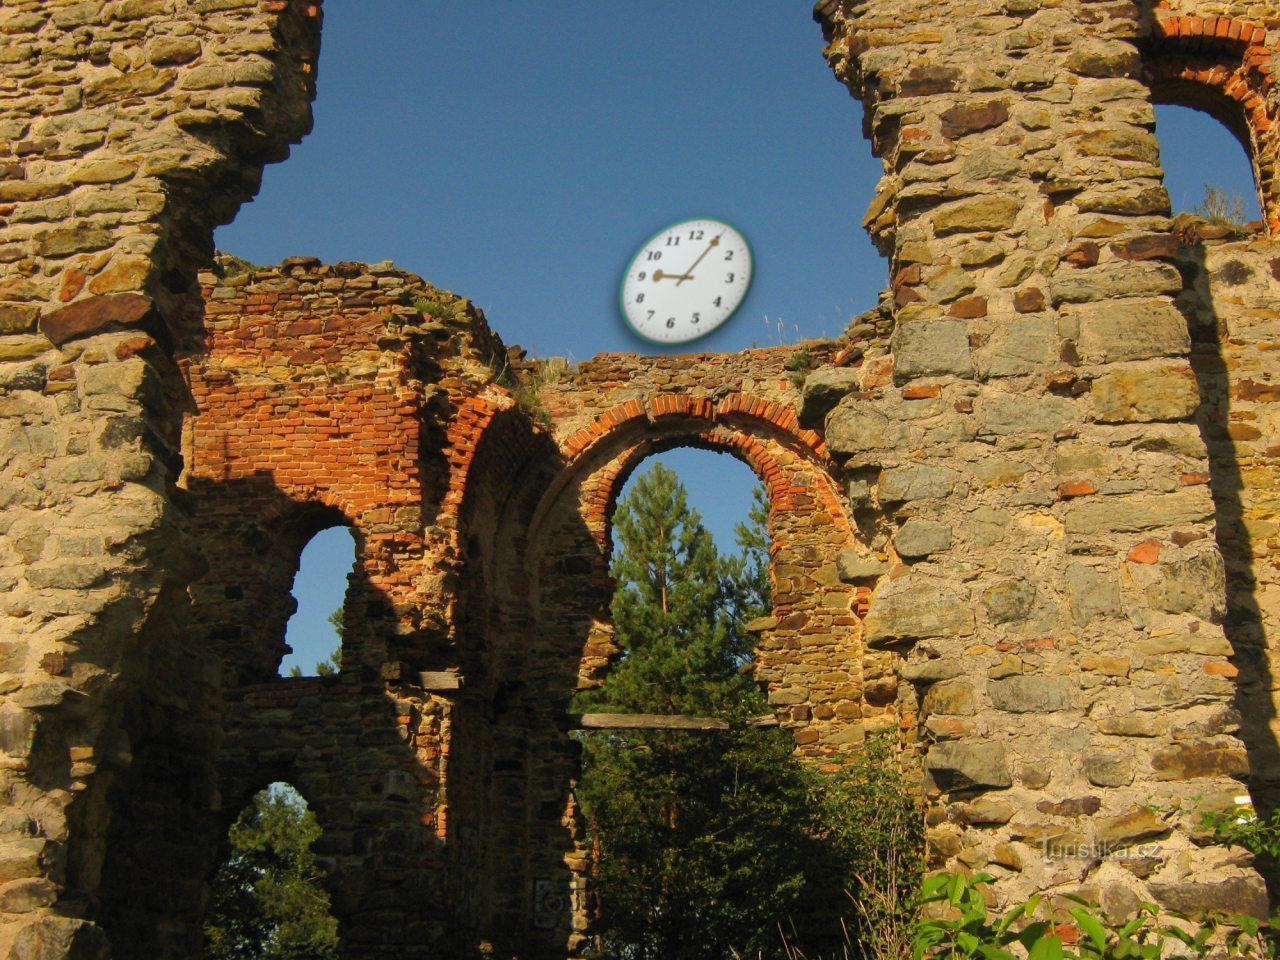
**9:05**
